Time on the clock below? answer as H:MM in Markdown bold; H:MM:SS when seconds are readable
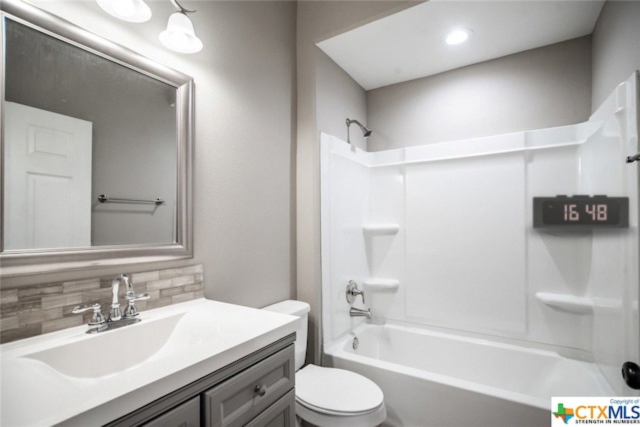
**16:48**
